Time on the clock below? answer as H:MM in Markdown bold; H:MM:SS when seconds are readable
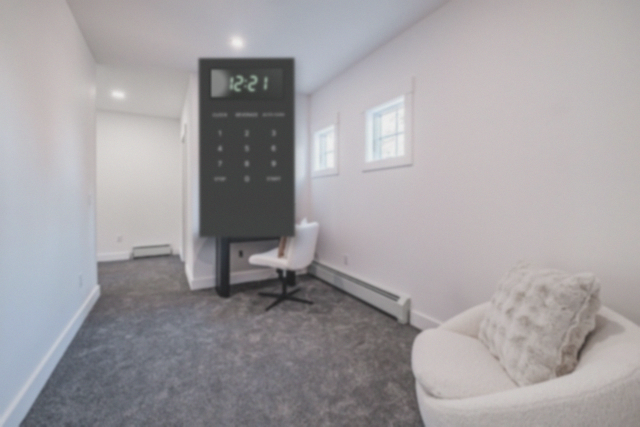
**12:21**
